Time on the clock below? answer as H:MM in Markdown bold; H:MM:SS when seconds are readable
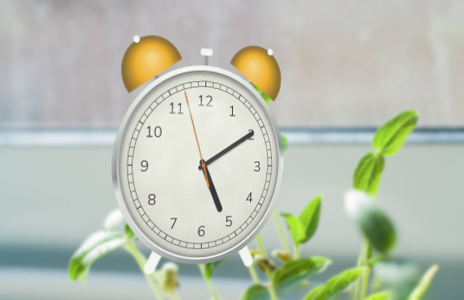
**5:09:57**
